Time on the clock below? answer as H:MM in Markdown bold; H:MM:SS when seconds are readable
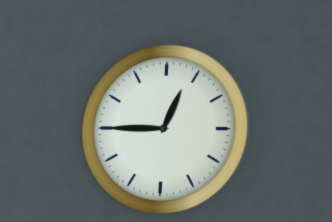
**12:45**
